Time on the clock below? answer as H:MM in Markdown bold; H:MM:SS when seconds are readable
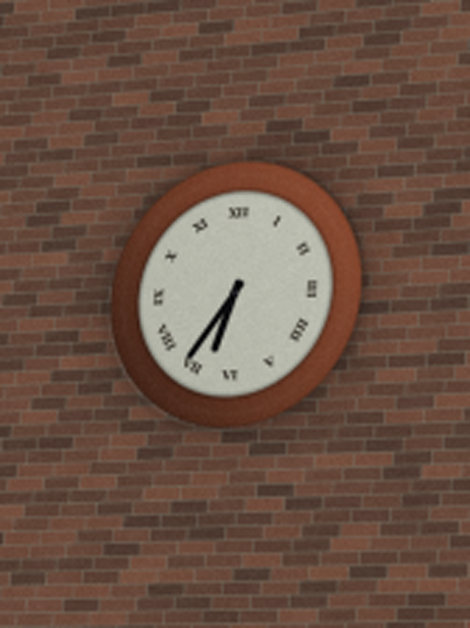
**6:36**
